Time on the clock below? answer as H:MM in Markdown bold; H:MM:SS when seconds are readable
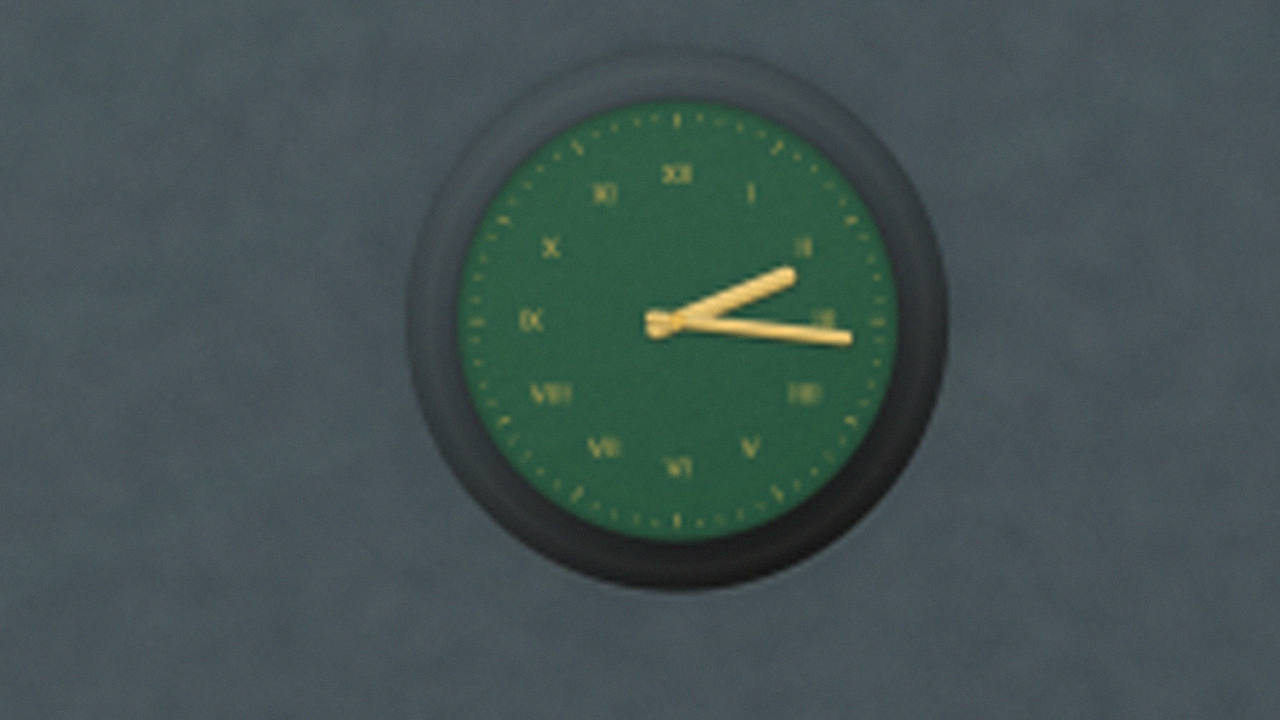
**2:16**
